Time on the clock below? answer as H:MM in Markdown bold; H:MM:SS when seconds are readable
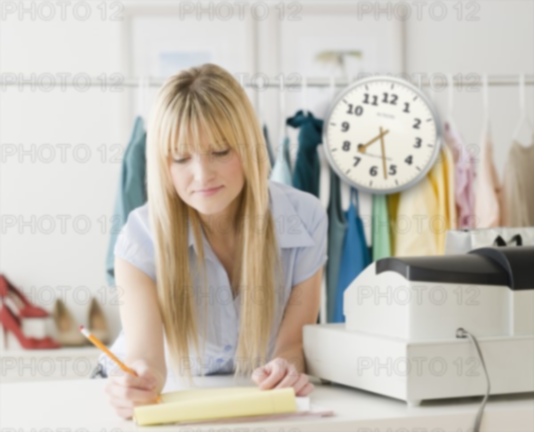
**7:27**
